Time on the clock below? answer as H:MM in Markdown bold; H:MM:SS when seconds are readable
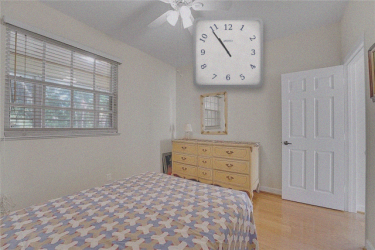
**10:54**
